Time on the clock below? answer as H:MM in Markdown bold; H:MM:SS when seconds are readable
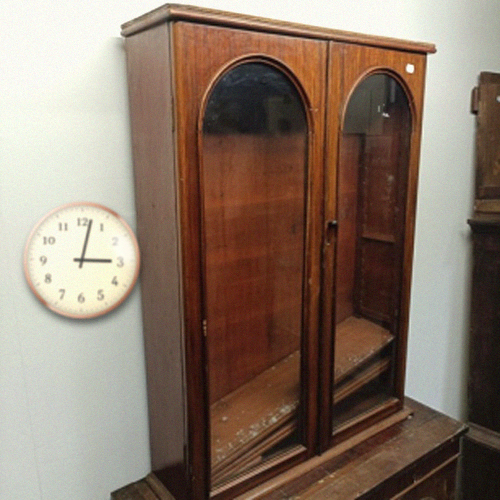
**3:02**
